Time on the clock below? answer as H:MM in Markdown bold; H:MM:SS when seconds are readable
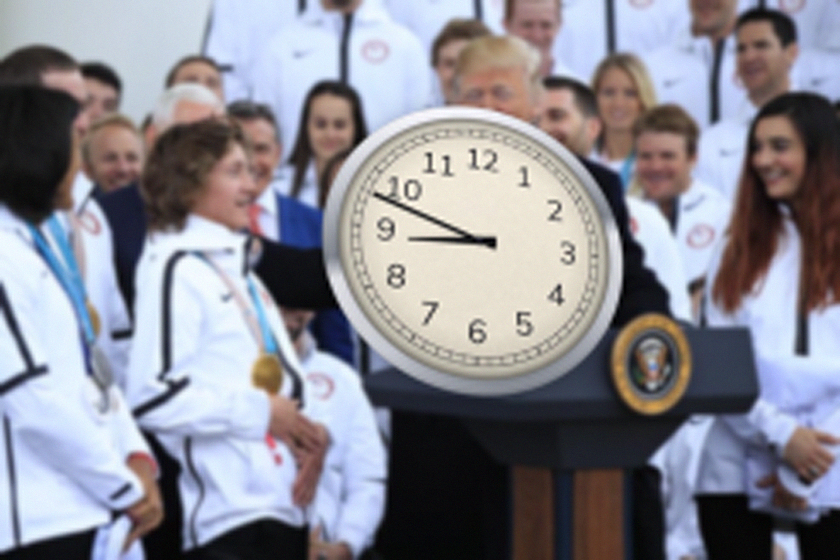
**8:48**
